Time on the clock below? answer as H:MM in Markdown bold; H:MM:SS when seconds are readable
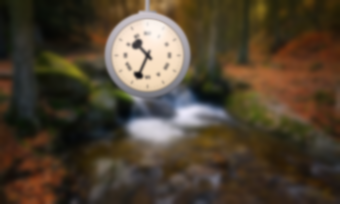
**10:34**
